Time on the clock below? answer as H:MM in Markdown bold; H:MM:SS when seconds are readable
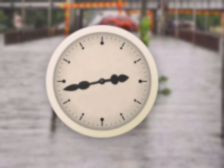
**2:43**
